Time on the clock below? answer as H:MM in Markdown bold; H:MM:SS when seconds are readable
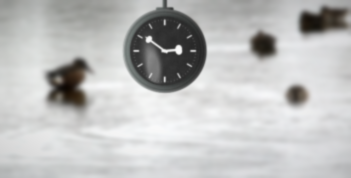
**2:51**
